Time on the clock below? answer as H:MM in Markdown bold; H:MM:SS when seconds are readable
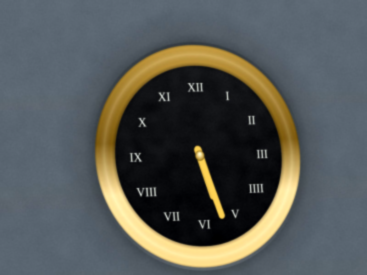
**5:27**
